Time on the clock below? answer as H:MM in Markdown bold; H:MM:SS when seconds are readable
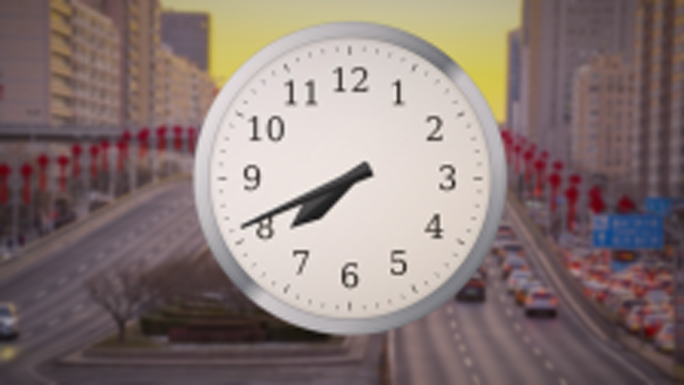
**7:41**
